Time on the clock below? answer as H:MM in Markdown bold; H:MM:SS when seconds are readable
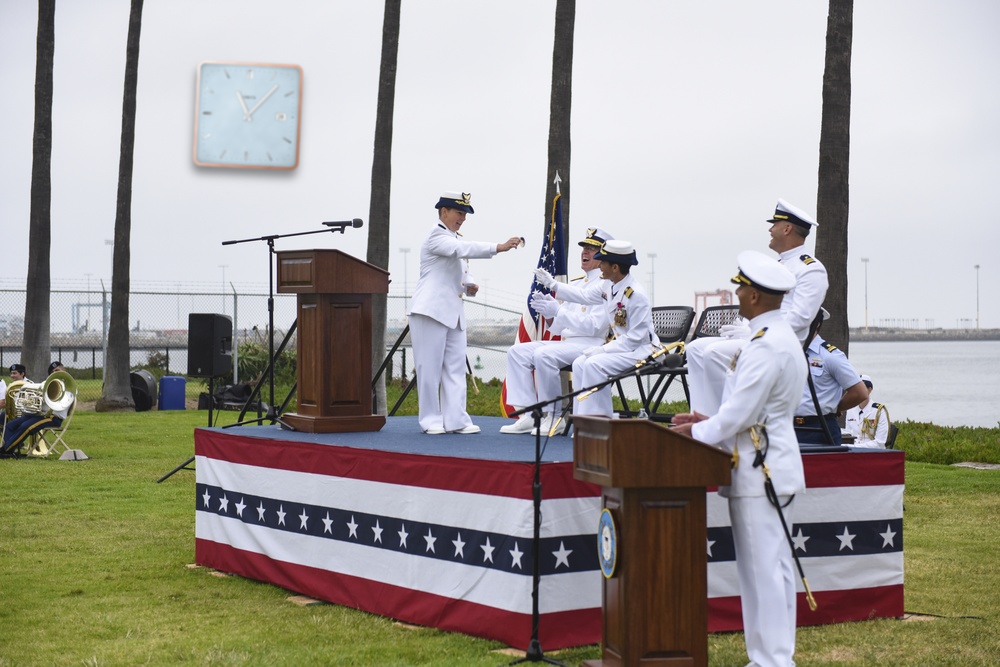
**11:07**
